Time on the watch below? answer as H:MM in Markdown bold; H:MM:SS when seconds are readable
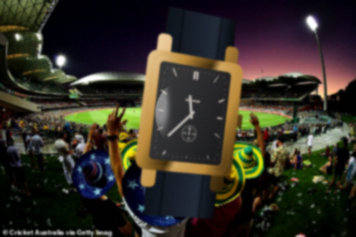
**11:37**
